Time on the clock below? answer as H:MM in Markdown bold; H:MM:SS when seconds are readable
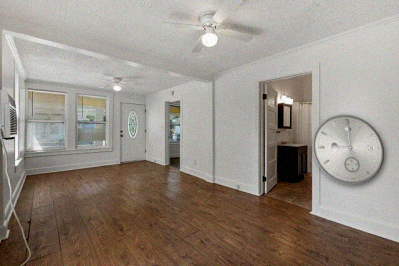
**9:00**
